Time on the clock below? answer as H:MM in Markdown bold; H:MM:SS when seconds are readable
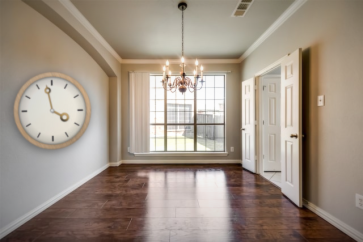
**3:58**
